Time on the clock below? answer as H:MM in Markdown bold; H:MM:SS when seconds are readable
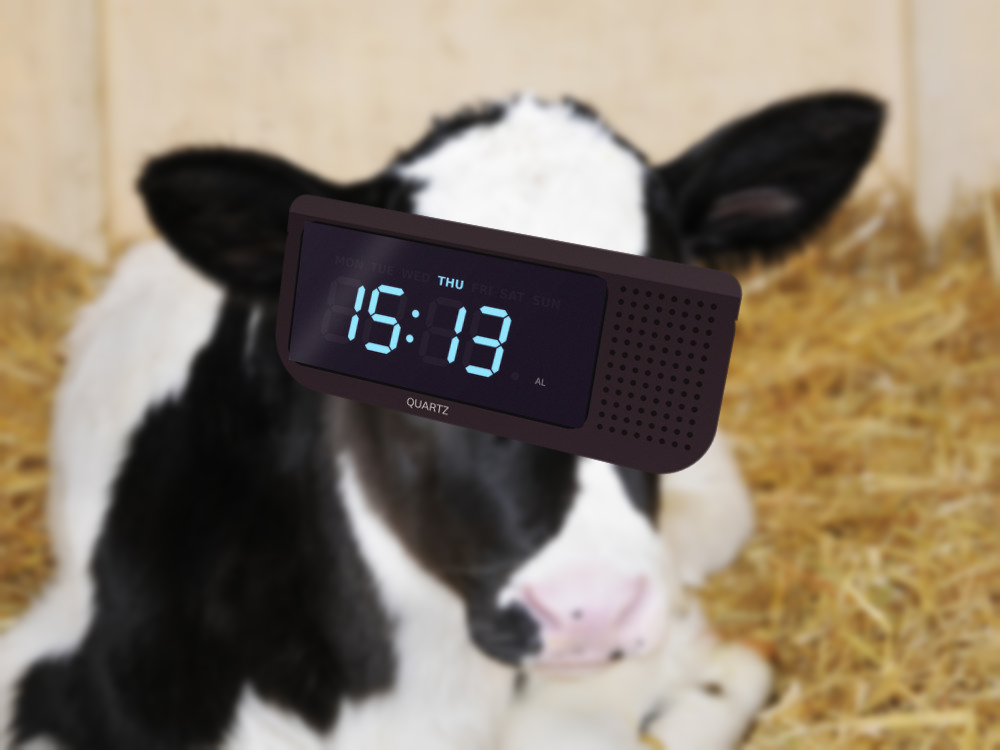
**15:13**
